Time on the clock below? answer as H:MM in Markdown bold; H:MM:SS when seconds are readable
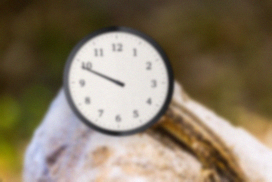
**9:49**
